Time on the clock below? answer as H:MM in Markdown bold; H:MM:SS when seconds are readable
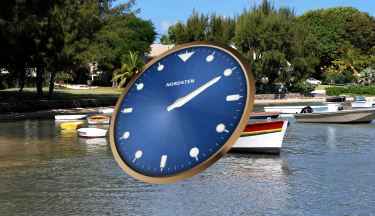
**2:10**
